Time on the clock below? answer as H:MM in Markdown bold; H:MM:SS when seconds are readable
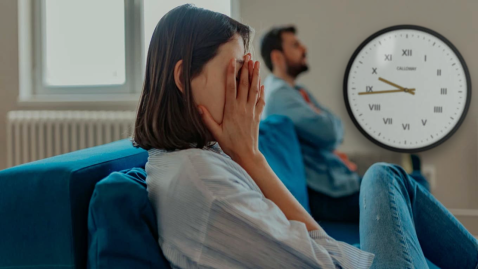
**9:44**
